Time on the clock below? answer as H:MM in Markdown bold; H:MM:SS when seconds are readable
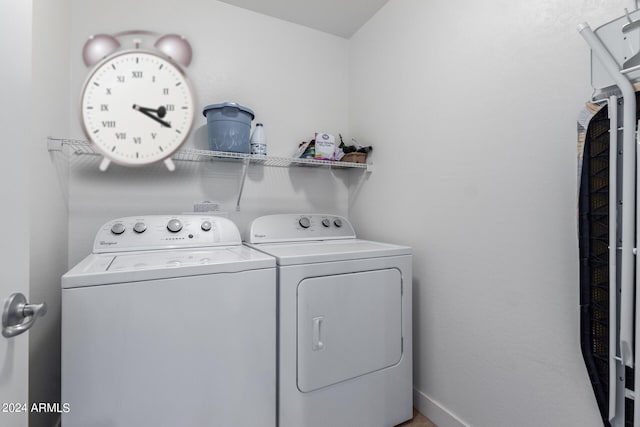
**3:20**
